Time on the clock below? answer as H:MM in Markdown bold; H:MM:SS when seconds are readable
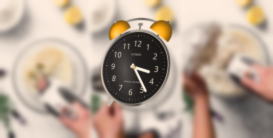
**3:24**
